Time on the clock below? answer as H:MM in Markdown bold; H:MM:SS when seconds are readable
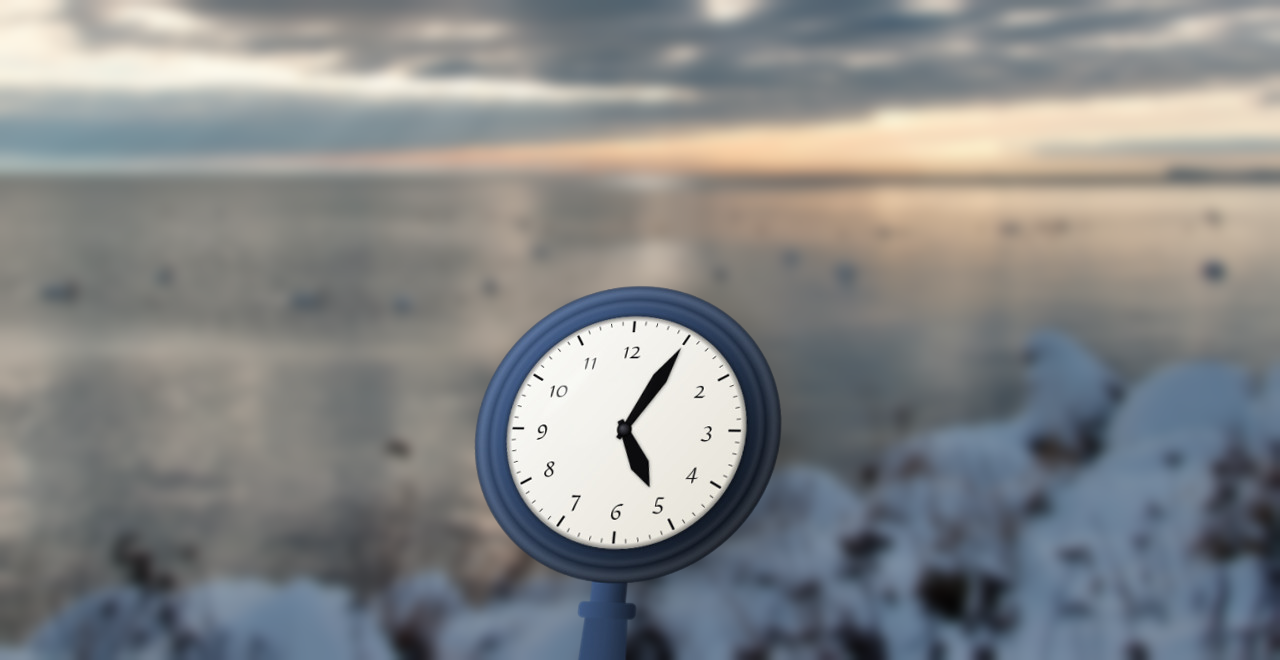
**5:05**
